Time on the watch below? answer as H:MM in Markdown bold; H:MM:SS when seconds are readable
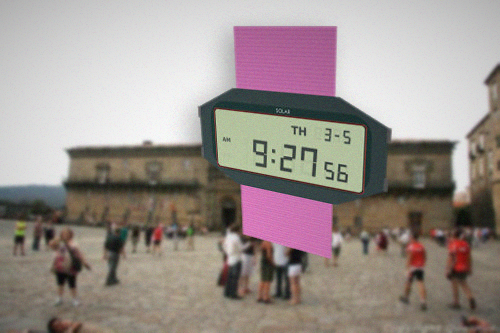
**9:27:56**
